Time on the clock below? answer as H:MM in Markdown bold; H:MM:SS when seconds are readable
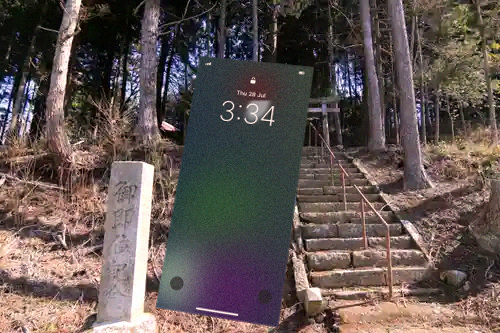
**3:34**
